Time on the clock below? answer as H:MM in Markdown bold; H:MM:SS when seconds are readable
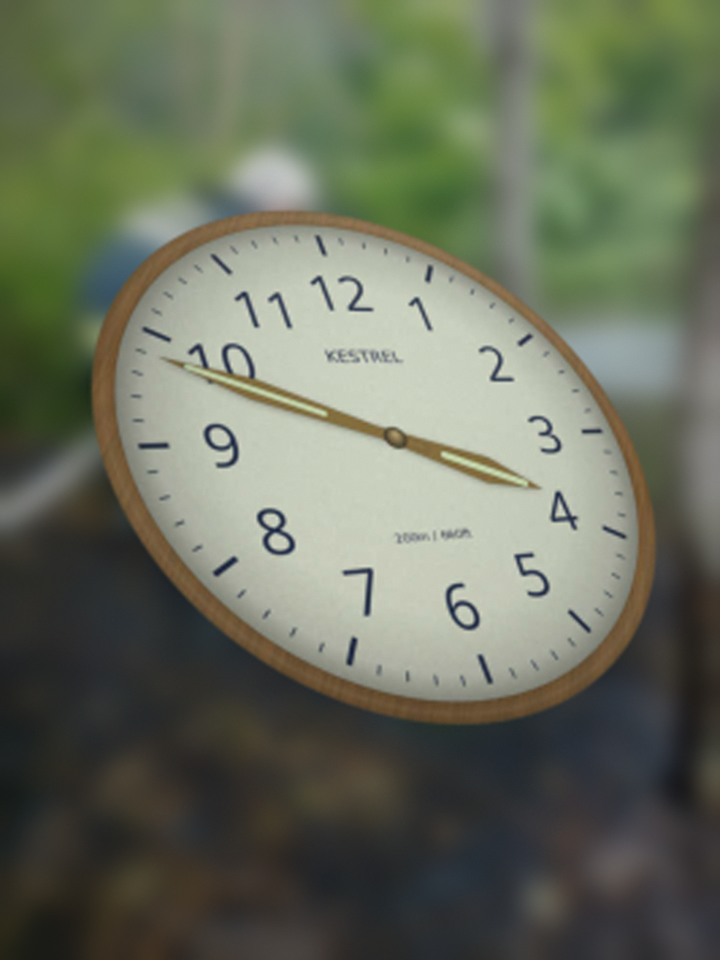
**3:49**
